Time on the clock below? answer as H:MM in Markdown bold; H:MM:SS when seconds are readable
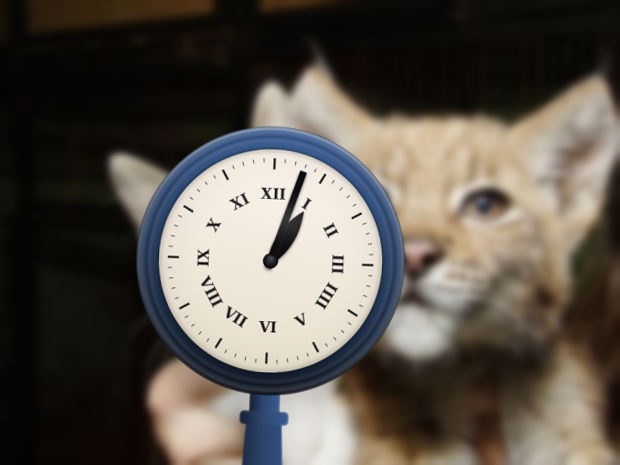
**1:03**
